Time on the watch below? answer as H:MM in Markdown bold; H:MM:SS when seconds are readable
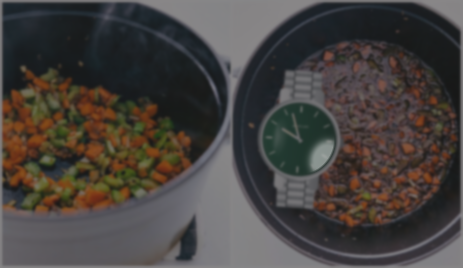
**9:57**
